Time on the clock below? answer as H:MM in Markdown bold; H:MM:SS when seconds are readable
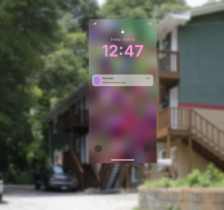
**12:47**
